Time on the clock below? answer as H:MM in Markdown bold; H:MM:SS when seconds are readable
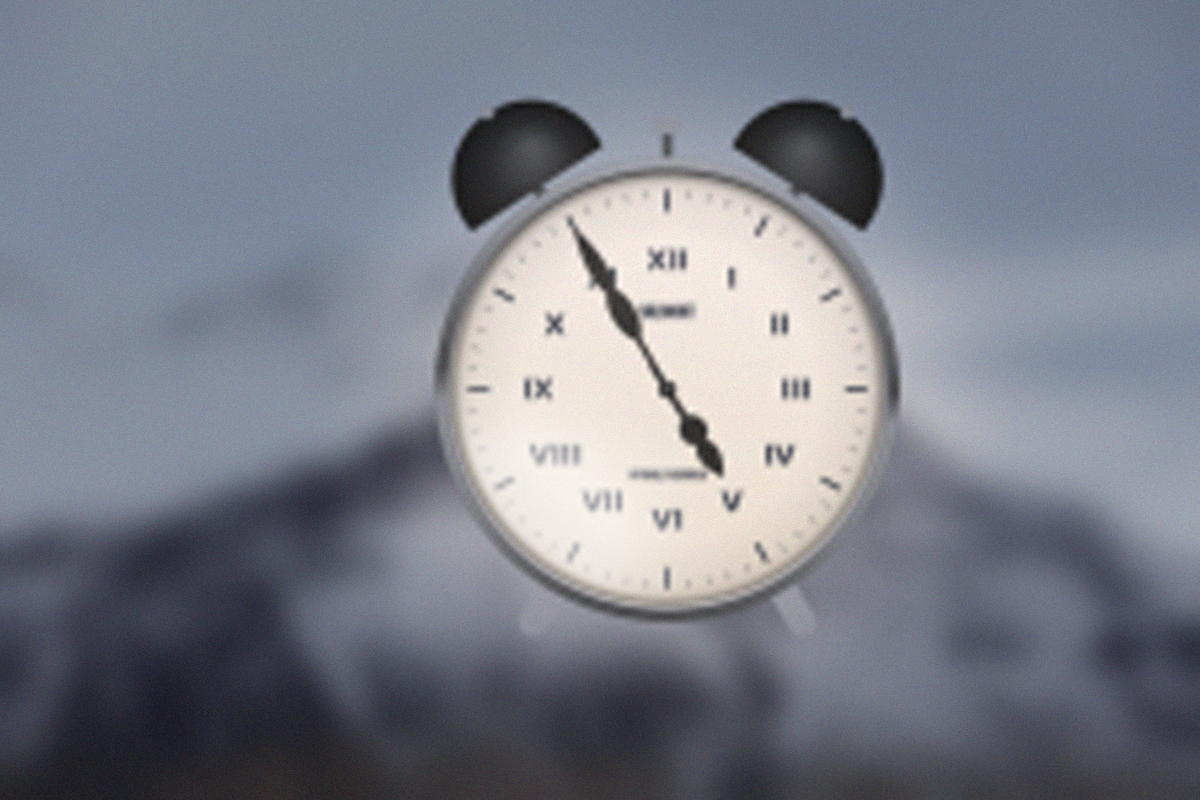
**4:55**
